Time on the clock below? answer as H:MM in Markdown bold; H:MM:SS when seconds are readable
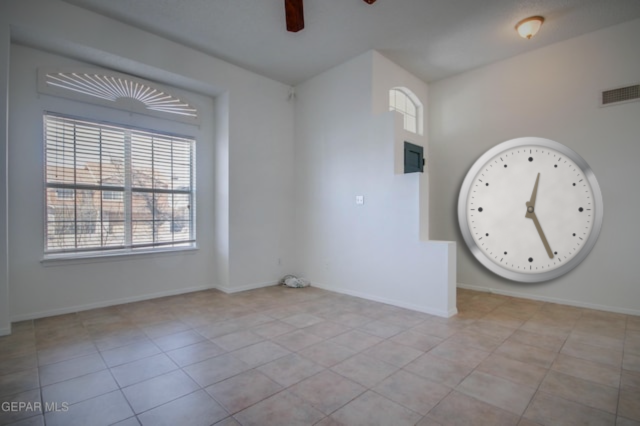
**12:26**
